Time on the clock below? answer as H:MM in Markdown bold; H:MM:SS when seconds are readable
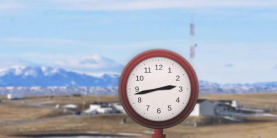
**2:43**
